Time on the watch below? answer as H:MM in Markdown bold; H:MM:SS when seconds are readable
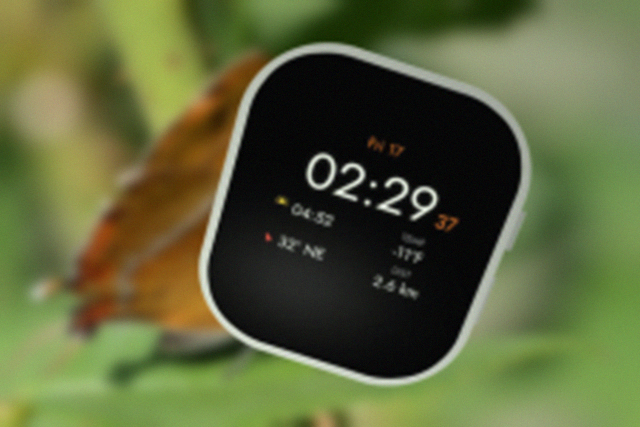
**2:29**
